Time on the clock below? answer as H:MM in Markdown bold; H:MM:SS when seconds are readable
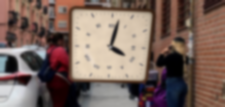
**4:02**
